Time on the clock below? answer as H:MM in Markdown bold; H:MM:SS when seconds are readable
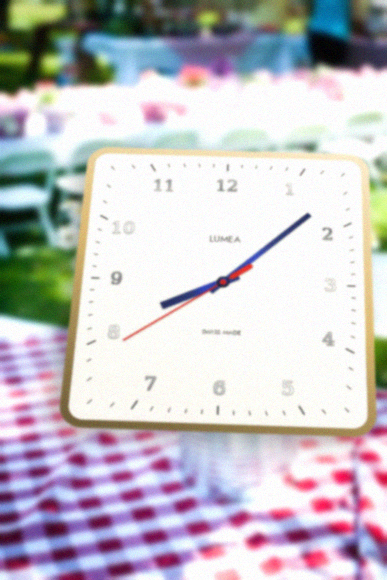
**8:07:39**
